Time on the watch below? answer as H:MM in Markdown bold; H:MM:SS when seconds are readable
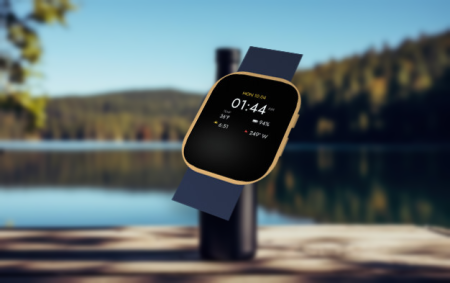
**1:44**
